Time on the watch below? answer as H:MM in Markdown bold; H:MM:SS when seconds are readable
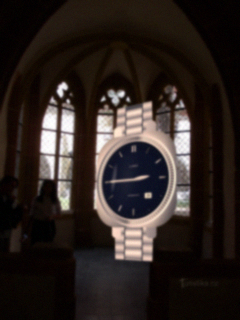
**2:45**
